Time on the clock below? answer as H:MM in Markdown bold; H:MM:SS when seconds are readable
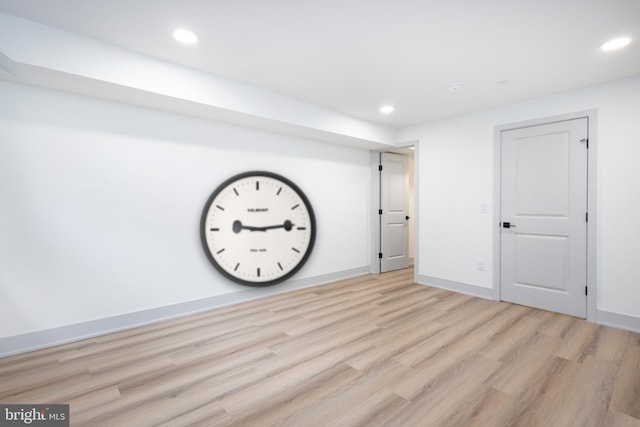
**9:14**
